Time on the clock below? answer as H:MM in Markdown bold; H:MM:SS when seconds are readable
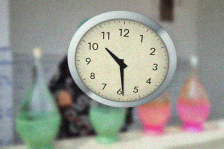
**10:29**
